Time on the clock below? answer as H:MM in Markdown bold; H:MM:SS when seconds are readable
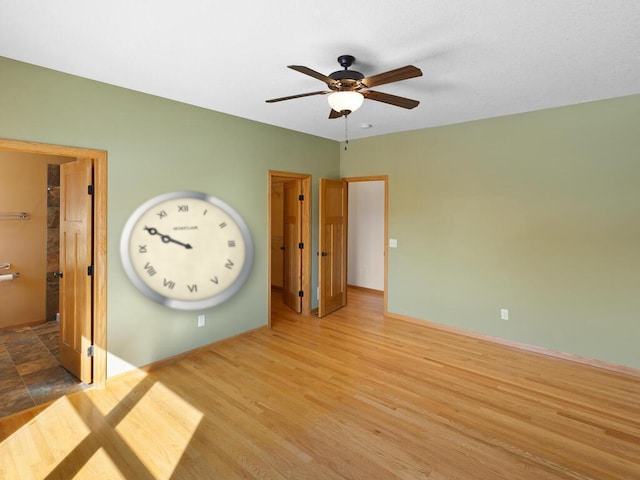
**9:50**
